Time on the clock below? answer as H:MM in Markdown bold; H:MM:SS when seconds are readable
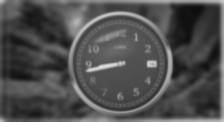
**8:43**
